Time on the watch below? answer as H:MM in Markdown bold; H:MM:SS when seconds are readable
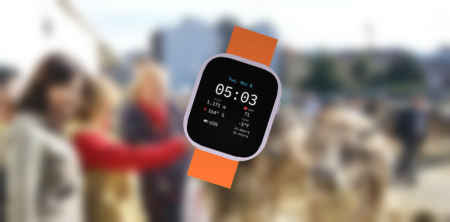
**5:03**
